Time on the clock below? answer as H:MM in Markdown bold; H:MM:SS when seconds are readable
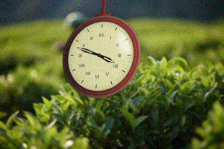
**3:48**
